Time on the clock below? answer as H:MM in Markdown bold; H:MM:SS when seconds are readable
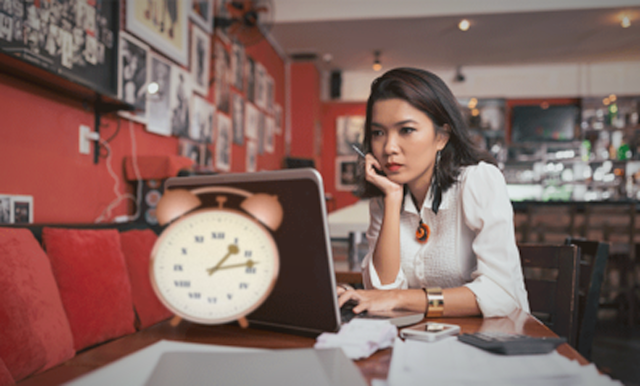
**1:13**
